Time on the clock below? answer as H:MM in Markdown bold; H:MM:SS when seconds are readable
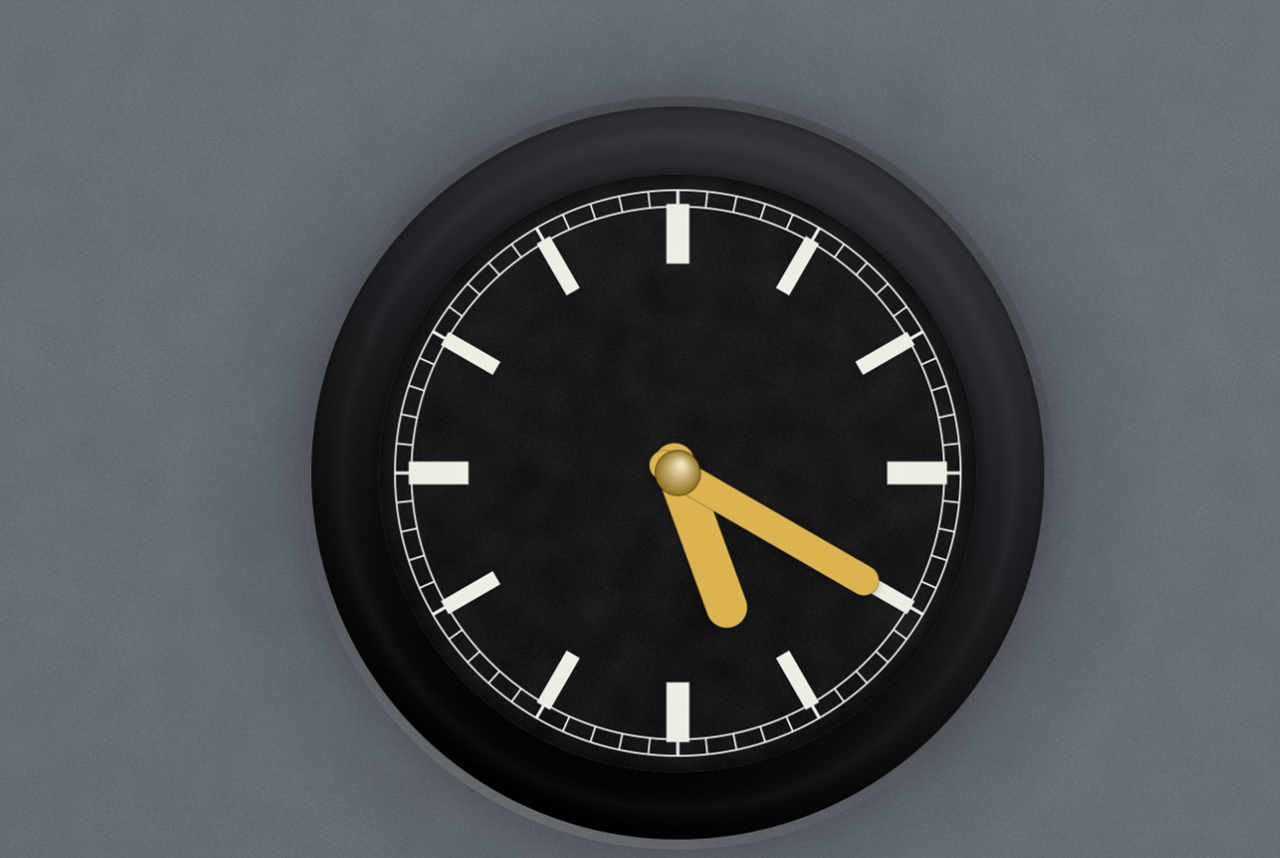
**5:20**
